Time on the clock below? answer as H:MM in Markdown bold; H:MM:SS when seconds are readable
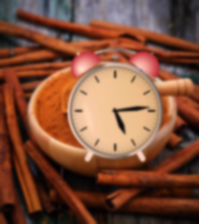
**5:14**
